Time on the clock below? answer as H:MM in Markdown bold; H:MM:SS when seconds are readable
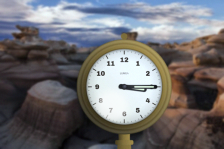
**3:15**
